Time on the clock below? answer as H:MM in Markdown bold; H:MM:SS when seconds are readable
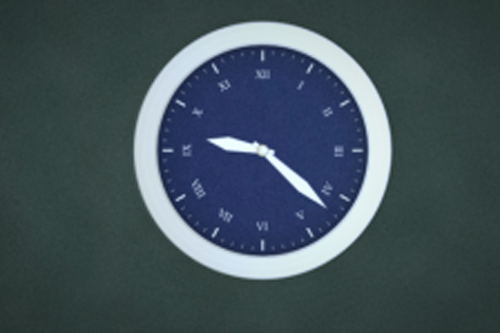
**9:22**
